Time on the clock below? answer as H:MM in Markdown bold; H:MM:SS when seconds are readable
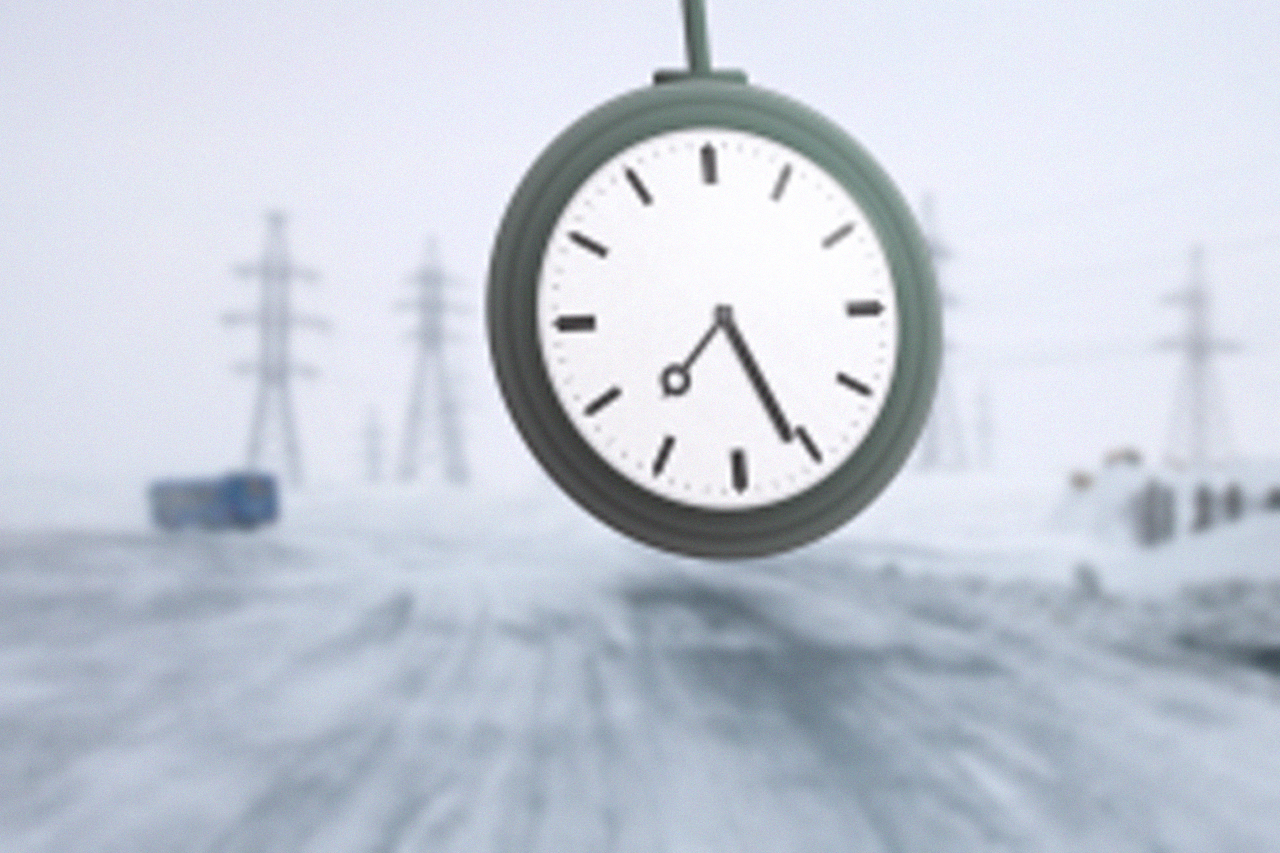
**7:26**
